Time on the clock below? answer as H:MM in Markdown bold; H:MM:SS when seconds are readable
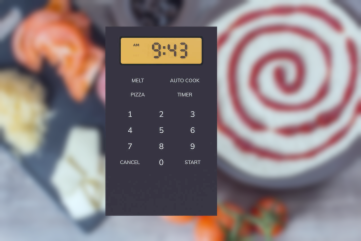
**9:43**
